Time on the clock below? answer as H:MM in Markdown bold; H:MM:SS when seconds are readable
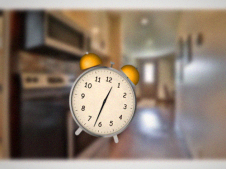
**12:32**
